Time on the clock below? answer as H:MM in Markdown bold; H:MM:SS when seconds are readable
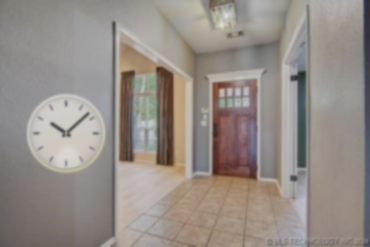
**10:08**
